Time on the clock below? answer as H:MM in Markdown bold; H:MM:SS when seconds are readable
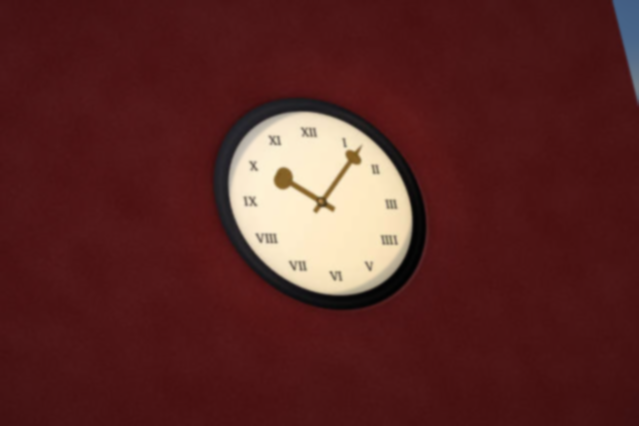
**10:07**
